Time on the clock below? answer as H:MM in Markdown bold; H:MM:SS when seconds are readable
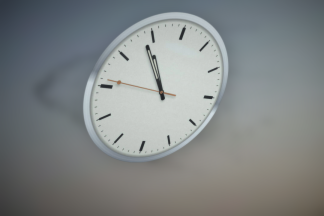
**10:53:46**
